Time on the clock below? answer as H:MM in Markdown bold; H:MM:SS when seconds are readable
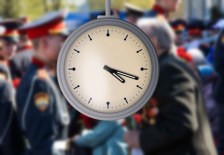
**4:18**
